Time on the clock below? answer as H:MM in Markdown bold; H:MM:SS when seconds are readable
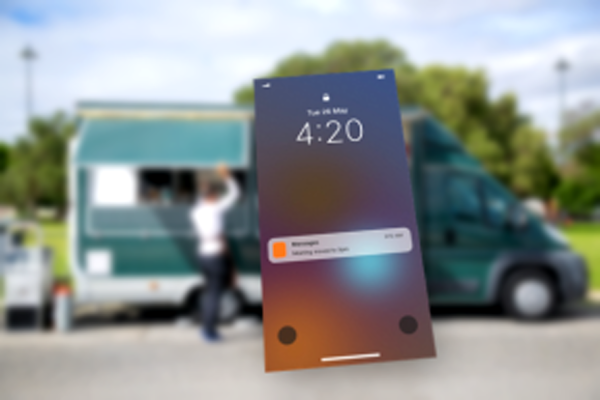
**4:20**
